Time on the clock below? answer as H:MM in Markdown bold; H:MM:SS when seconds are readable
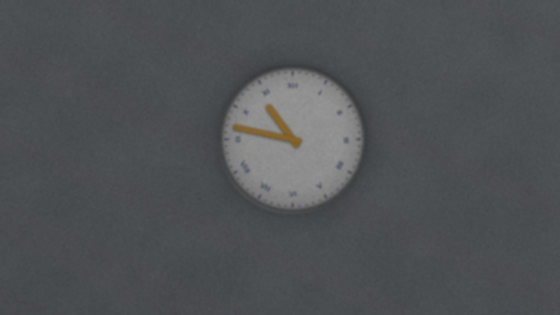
**10:47**
